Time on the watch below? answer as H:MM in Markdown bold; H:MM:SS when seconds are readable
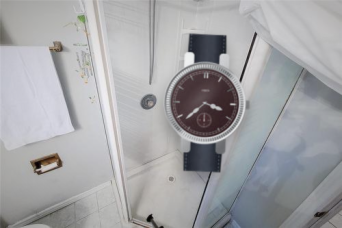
**3:38**
